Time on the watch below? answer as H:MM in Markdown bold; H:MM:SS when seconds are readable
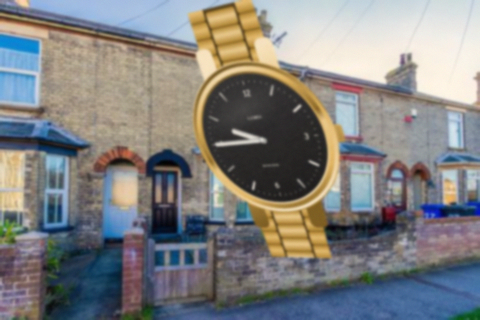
**9:45**
